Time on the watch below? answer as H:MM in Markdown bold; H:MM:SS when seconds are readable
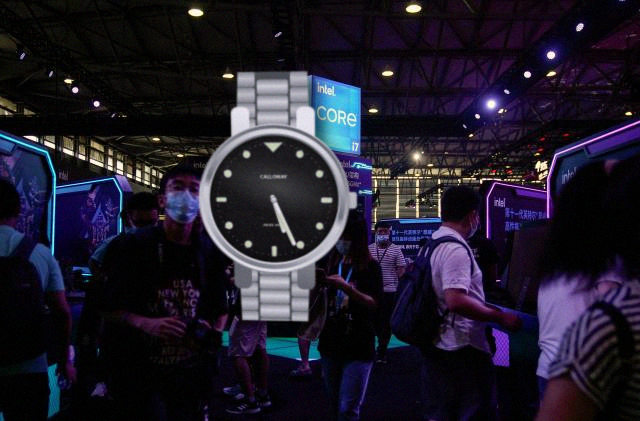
**5:26**
